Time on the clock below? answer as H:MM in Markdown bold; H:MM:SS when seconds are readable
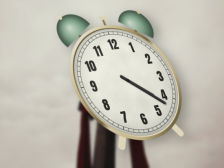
**4:22**
